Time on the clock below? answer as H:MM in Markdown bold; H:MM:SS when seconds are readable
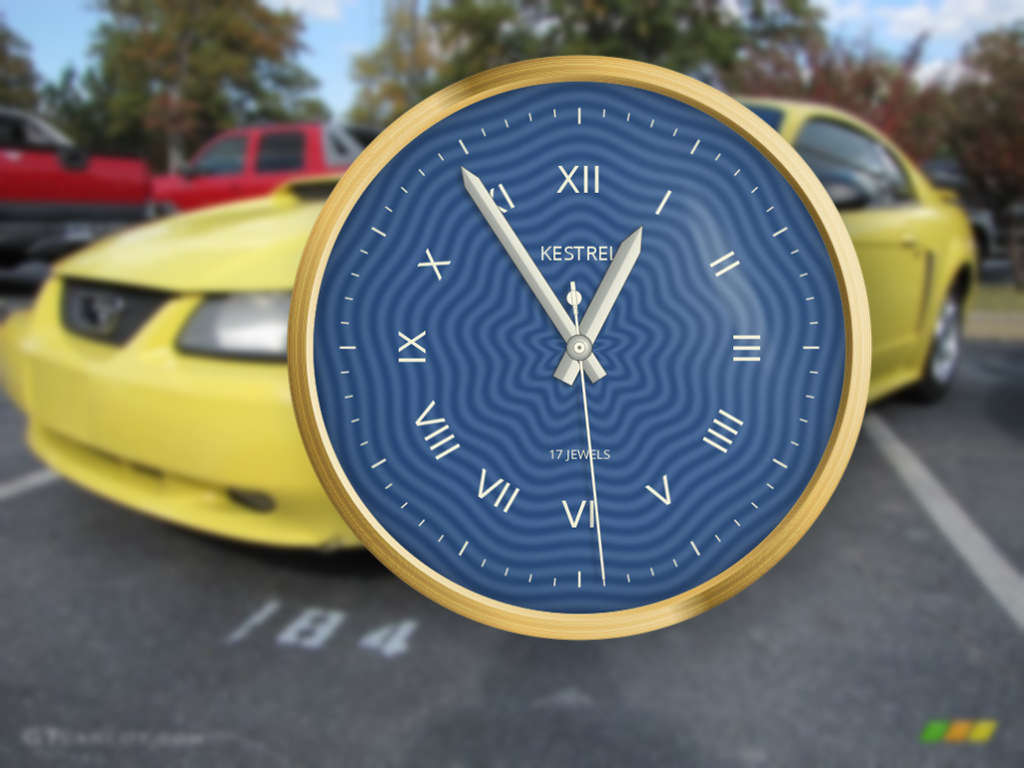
**12:54:29**
